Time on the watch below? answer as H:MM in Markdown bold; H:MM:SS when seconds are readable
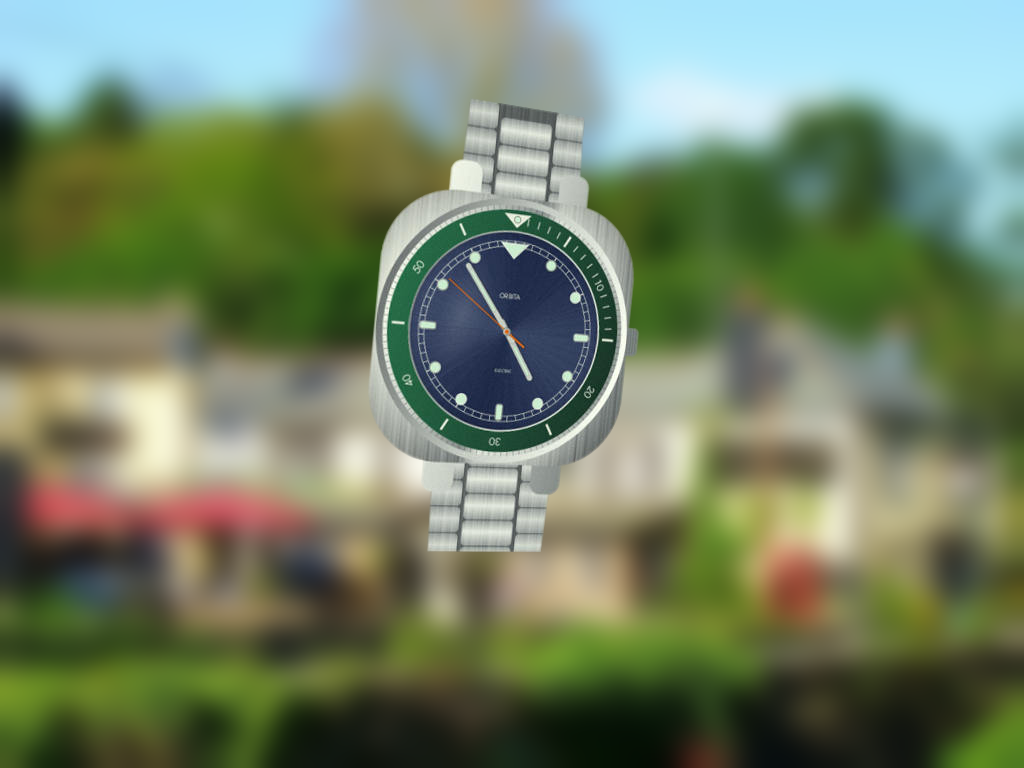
**4:53:51**
